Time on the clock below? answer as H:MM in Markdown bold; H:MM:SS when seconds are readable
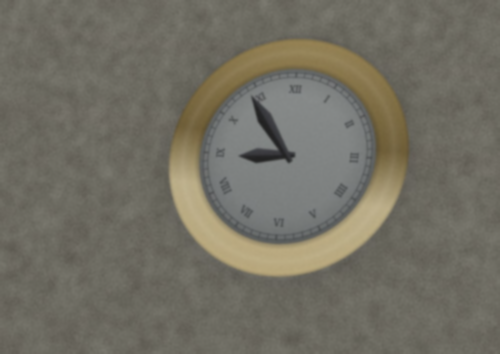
**8:54**
